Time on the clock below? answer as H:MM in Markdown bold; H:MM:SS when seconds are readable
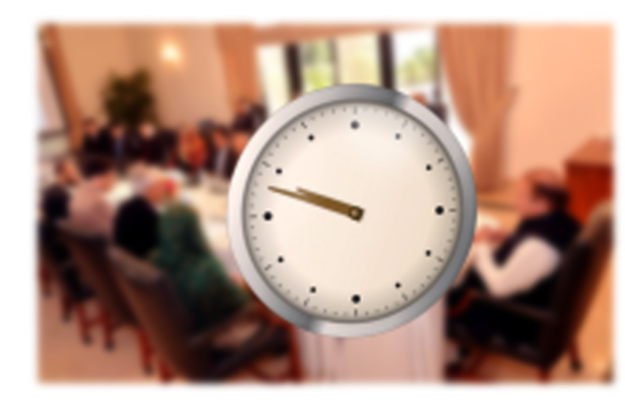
**9:48**
